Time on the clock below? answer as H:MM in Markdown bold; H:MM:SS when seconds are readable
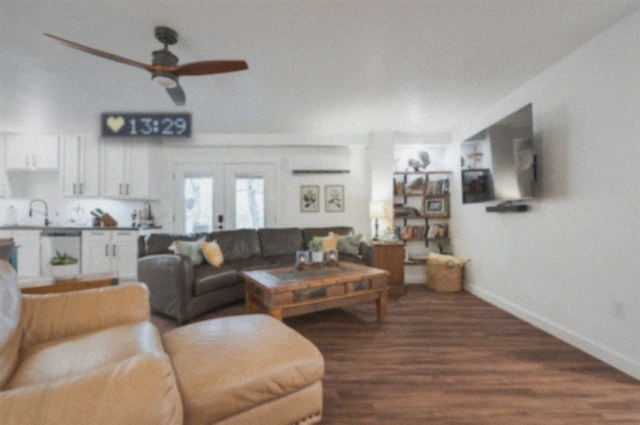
**13:29**
